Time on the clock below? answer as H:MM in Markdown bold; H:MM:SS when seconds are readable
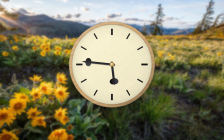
**5:46**
